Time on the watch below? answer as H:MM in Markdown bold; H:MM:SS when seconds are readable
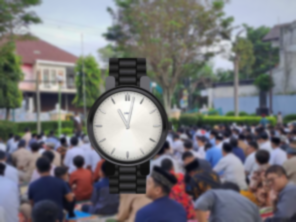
**11:02**
